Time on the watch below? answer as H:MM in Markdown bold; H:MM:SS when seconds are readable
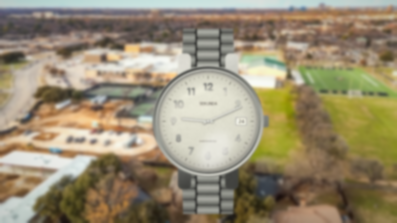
**9:11**
